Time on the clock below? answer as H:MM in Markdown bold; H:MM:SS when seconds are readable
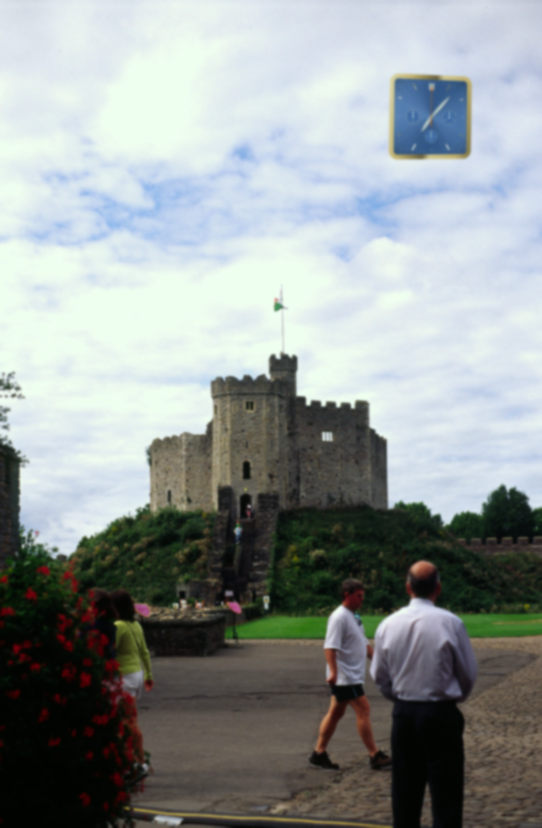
**7:07**
